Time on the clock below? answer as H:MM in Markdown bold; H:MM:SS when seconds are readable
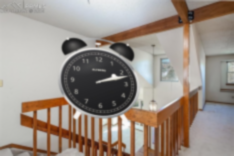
**2:12**
